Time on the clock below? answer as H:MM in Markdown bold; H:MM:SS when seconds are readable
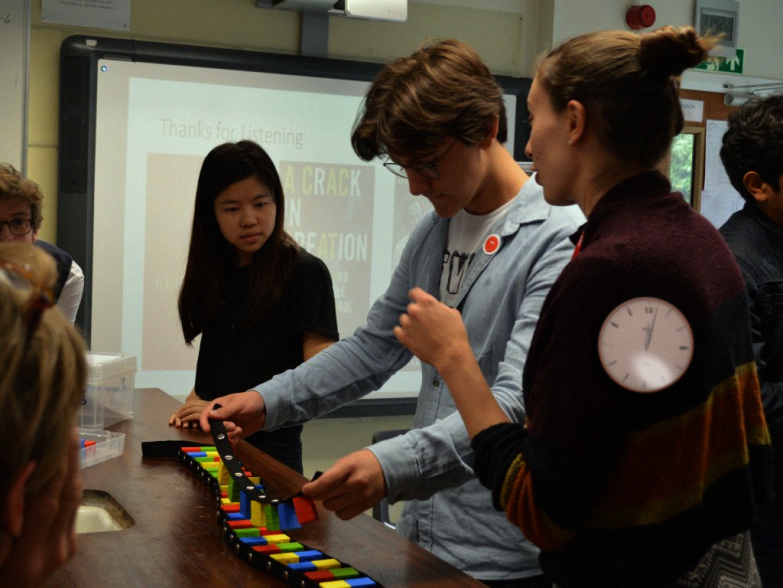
**12:02**
